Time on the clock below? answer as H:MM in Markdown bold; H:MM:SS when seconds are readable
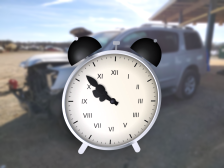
**9:52**
